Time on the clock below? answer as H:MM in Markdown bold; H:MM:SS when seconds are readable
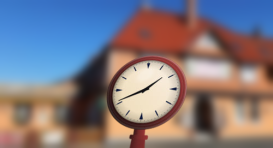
**1:41**
